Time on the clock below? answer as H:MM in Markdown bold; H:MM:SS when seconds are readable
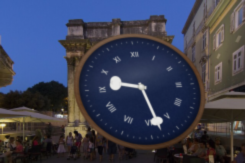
**9:28**
